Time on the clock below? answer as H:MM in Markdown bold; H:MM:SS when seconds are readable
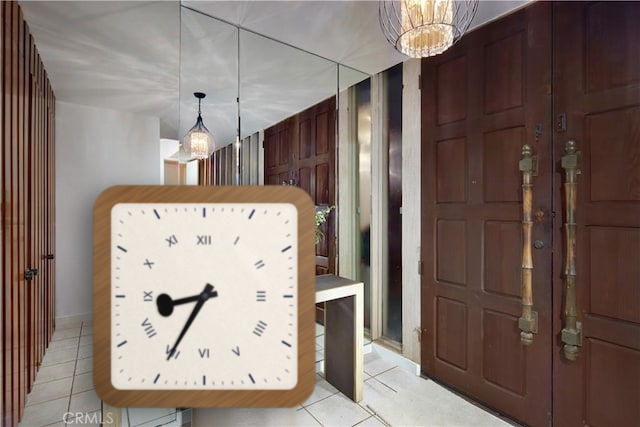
**8:35**
